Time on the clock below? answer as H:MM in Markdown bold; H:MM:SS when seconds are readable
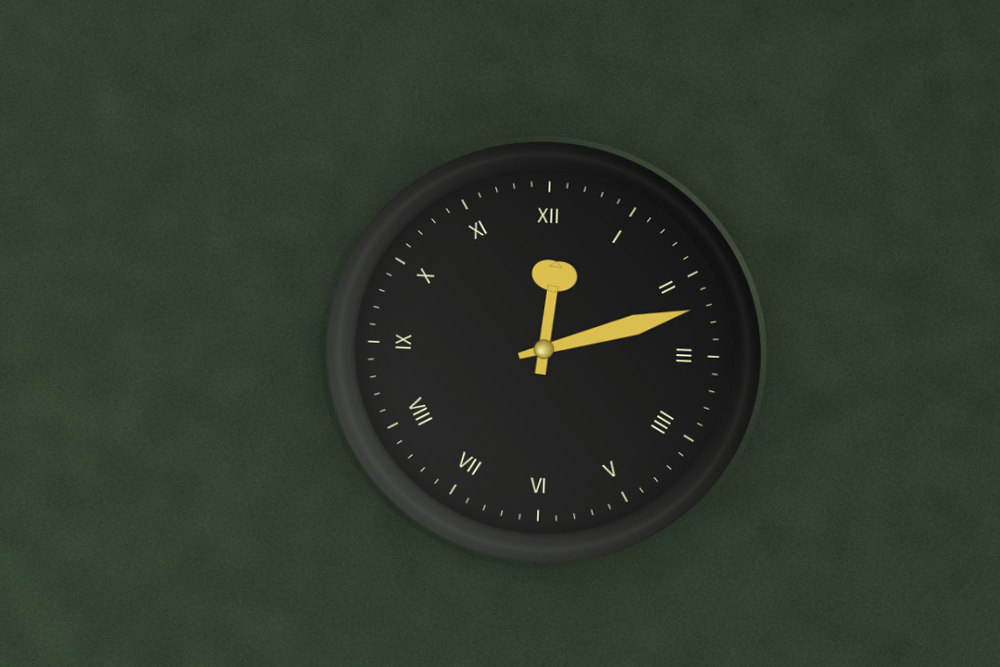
**12:12**
